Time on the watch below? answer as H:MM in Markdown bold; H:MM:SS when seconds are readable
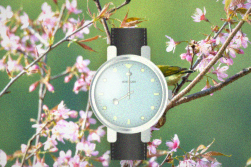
**8:00**
